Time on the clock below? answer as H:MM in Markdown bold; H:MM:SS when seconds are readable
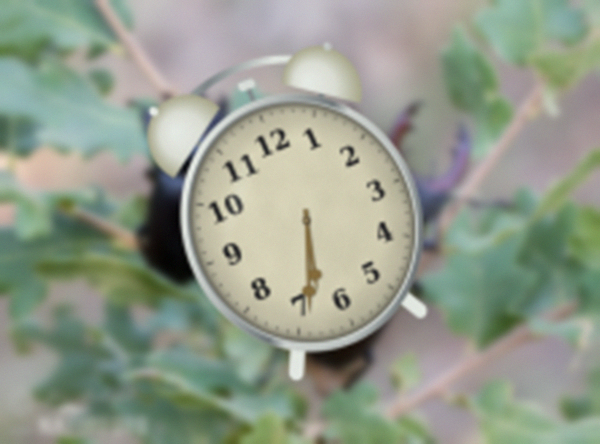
**6:34**
